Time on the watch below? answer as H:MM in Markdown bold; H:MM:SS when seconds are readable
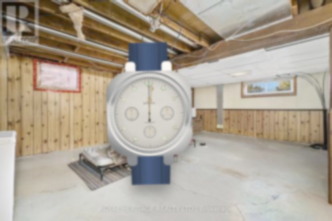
**12:01**
